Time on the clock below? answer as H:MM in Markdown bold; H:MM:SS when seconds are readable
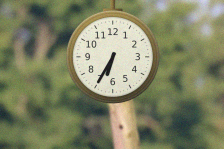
**6:35**
